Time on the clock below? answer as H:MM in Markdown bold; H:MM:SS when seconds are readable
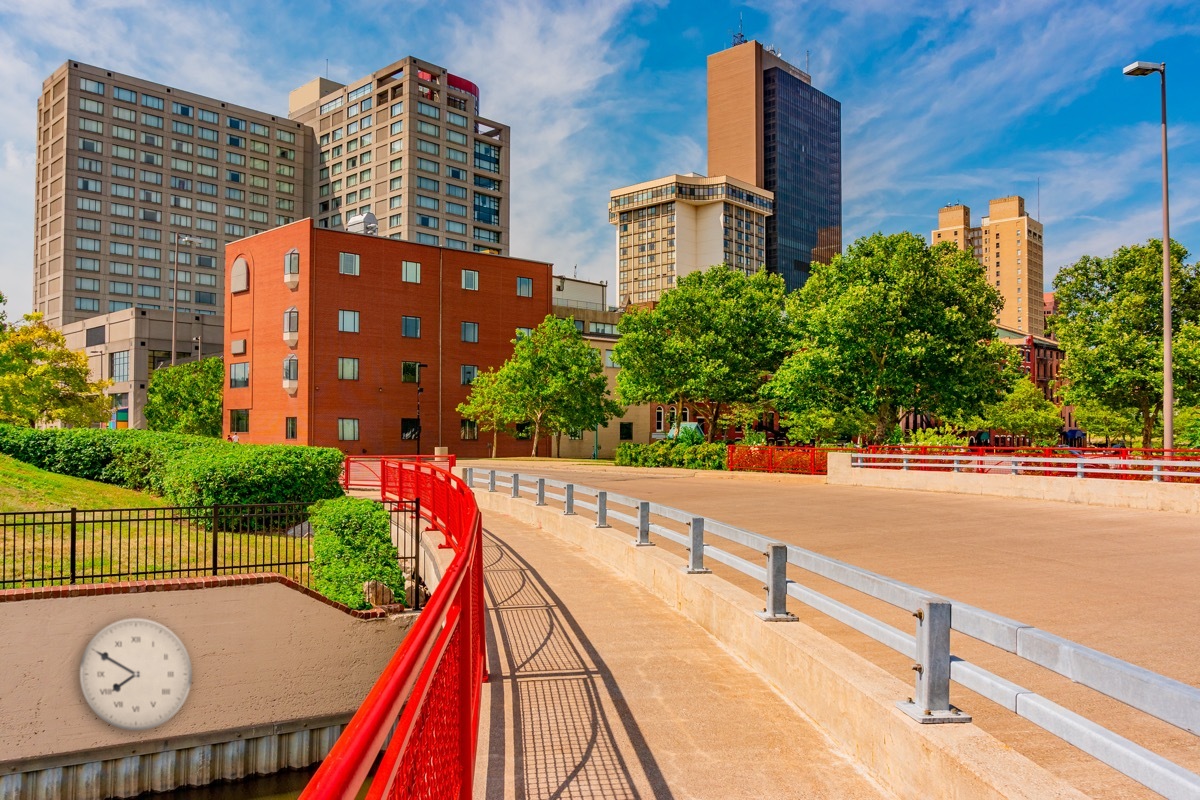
**7:50**
